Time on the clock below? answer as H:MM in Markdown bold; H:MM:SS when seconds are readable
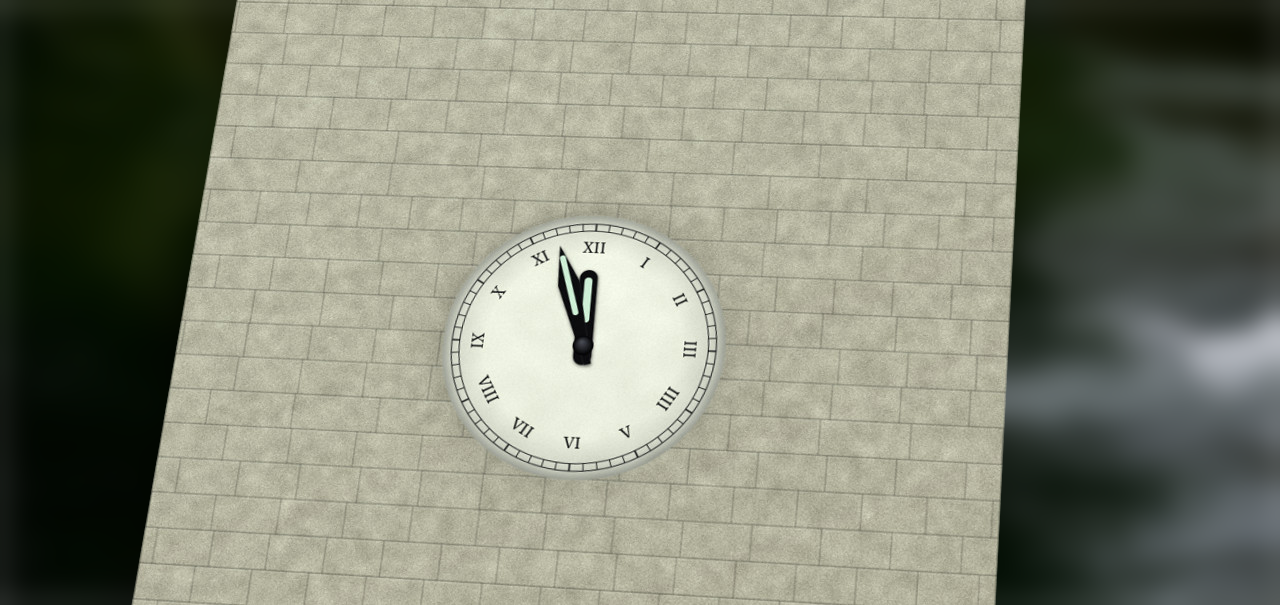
**11:57**
